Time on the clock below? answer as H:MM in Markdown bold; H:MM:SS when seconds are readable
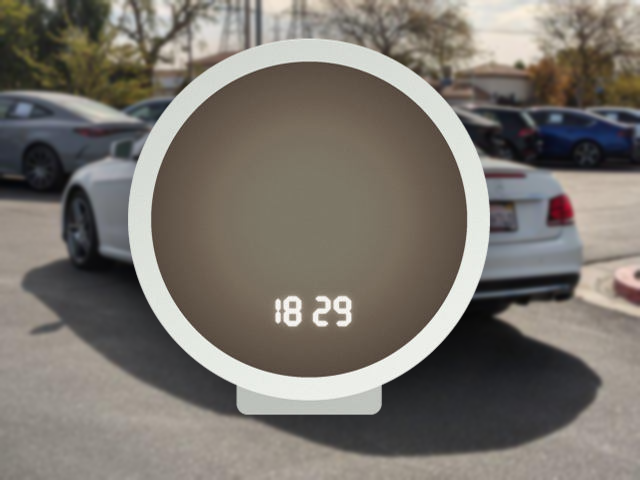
**18:29**
